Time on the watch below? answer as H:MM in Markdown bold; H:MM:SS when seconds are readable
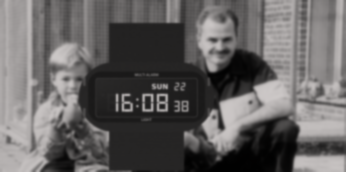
**16:08:38**
